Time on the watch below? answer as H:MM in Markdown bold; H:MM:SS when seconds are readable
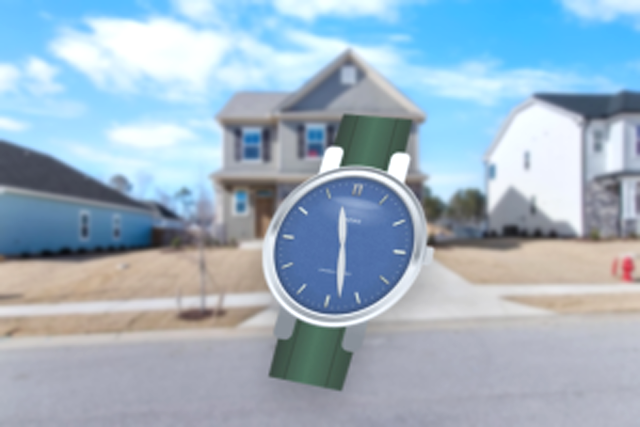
**11:28**
